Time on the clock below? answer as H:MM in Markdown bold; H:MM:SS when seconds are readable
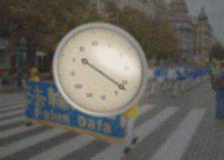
**10:22**
